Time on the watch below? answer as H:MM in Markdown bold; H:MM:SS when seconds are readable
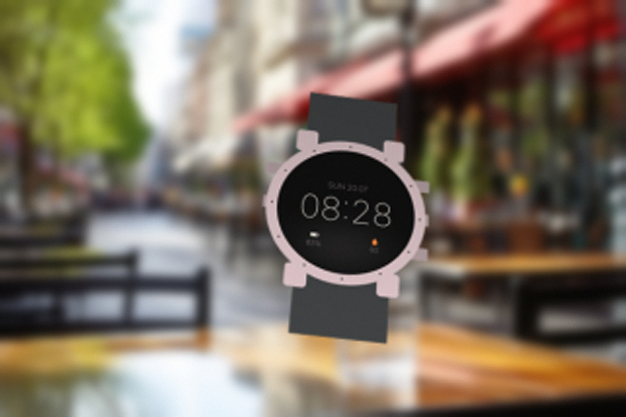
**8:28**
